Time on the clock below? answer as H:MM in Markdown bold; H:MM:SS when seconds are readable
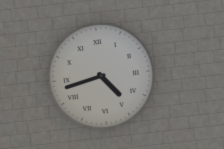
**4:43**
